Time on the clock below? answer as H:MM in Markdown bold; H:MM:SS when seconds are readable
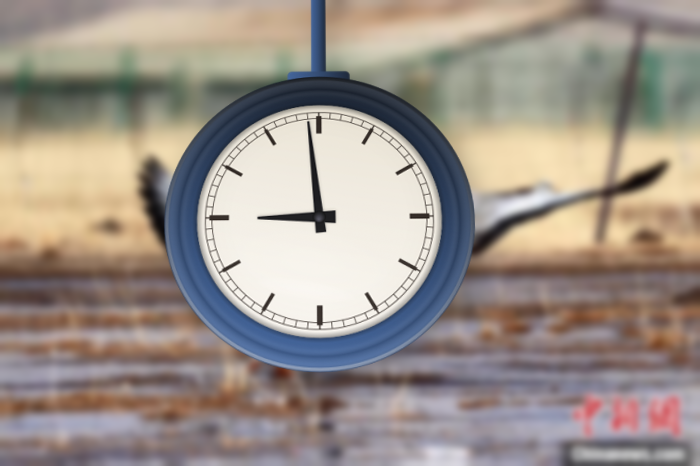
**8:59**
